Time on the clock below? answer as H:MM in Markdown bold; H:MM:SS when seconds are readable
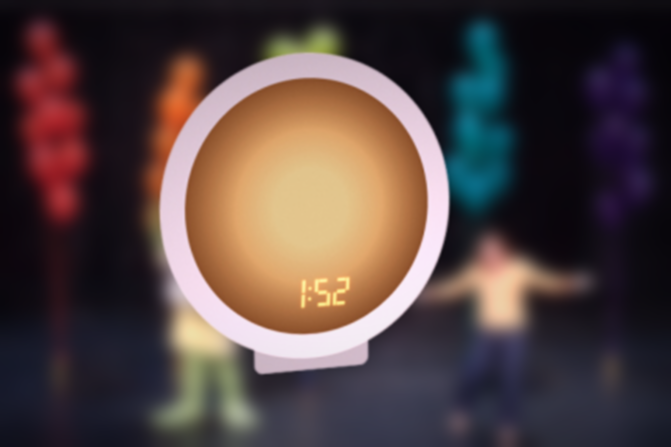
**1:52**
